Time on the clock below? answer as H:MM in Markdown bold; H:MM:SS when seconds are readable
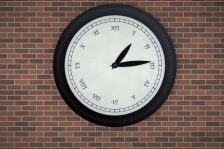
**1:14**
